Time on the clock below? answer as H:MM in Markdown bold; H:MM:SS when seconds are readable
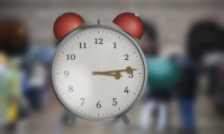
**3:14**
